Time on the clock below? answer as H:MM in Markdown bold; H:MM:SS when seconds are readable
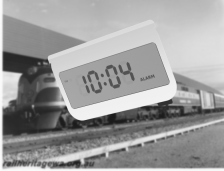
**10:04**
